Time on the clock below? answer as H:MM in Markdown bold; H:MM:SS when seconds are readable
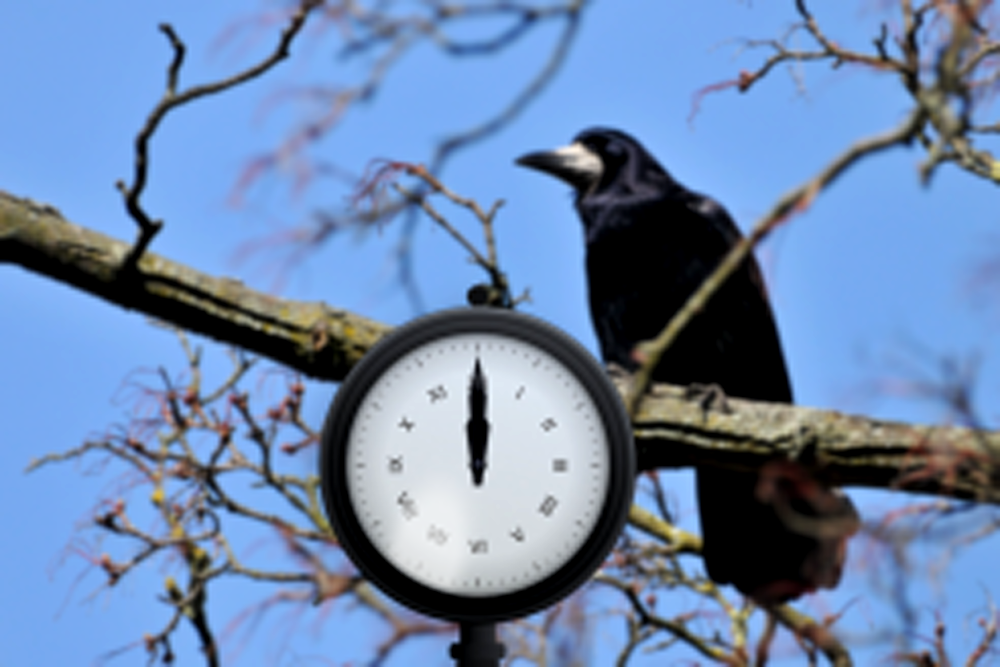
**12:00**
